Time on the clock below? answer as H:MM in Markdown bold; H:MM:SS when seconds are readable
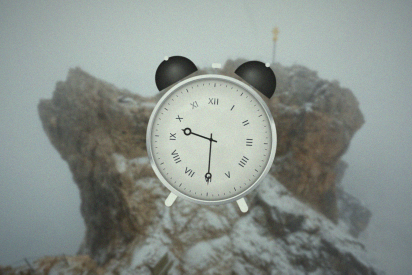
**9:30**
